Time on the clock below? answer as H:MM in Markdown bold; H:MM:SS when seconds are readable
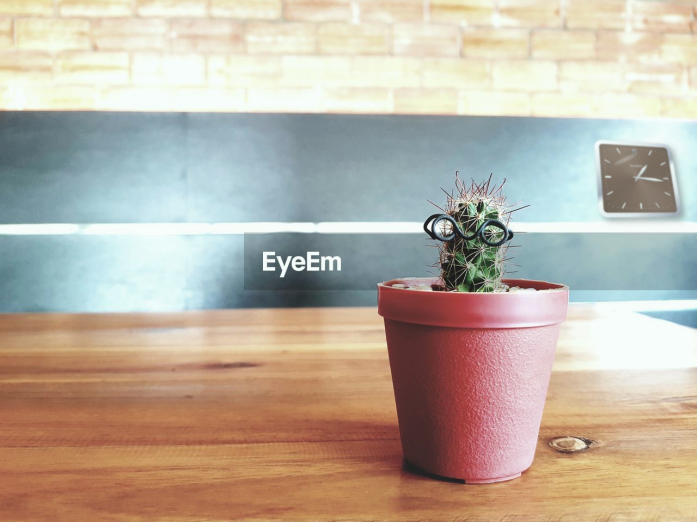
**1:16**
